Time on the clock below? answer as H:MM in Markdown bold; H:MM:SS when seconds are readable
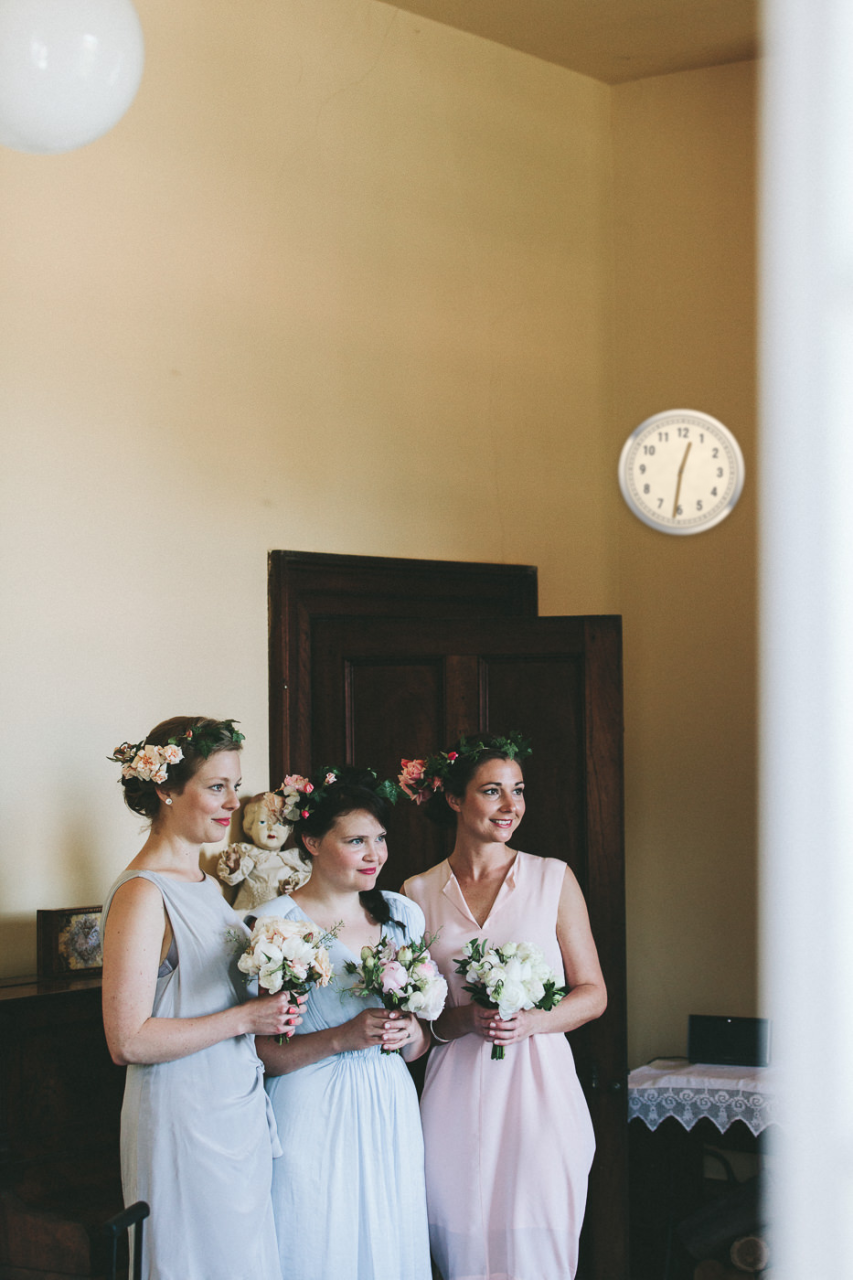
**12:31**
